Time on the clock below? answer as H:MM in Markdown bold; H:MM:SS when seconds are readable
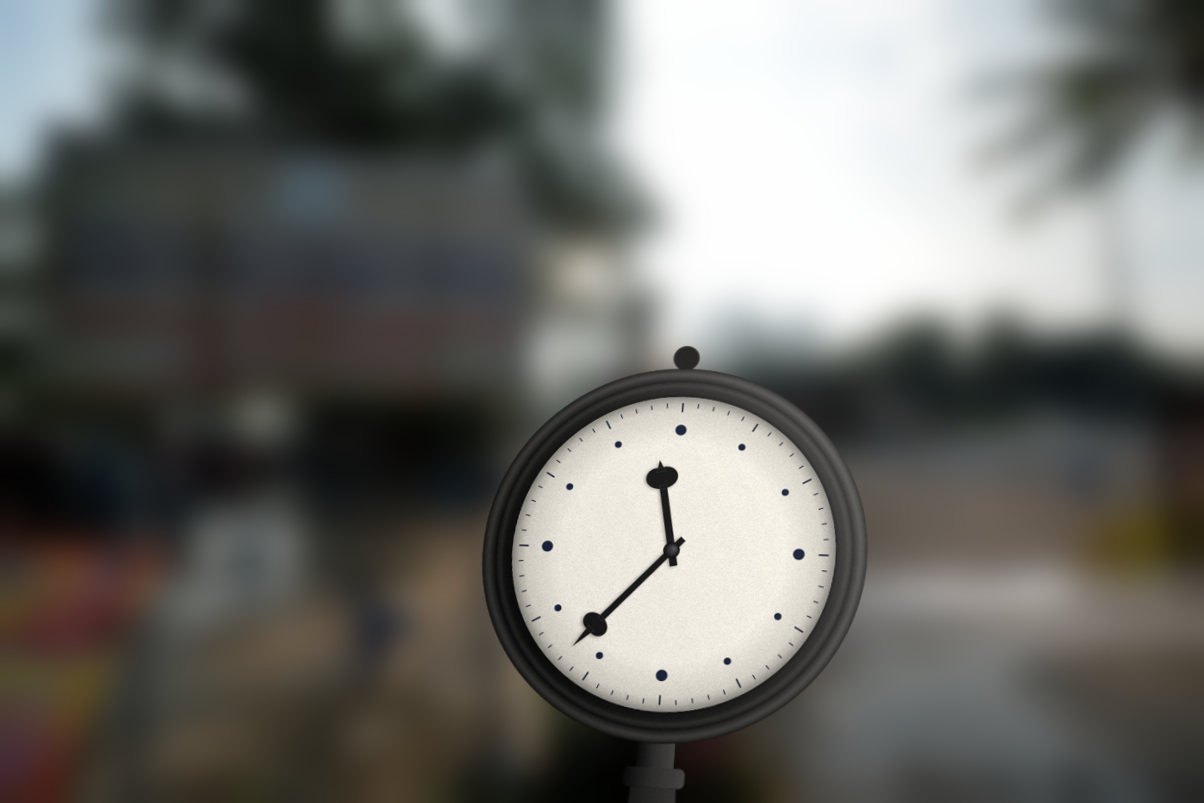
**11:37**
